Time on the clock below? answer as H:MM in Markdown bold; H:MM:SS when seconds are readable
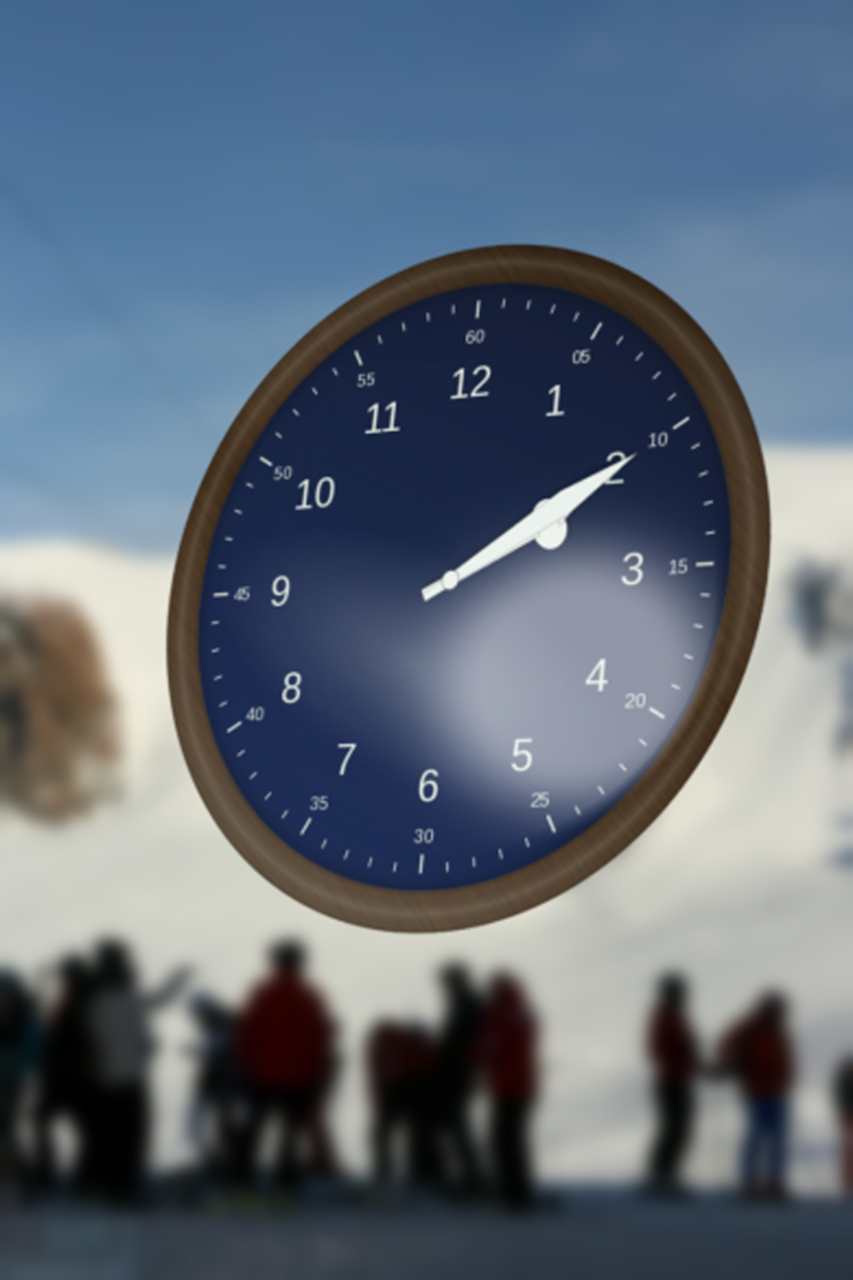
**2:10**
